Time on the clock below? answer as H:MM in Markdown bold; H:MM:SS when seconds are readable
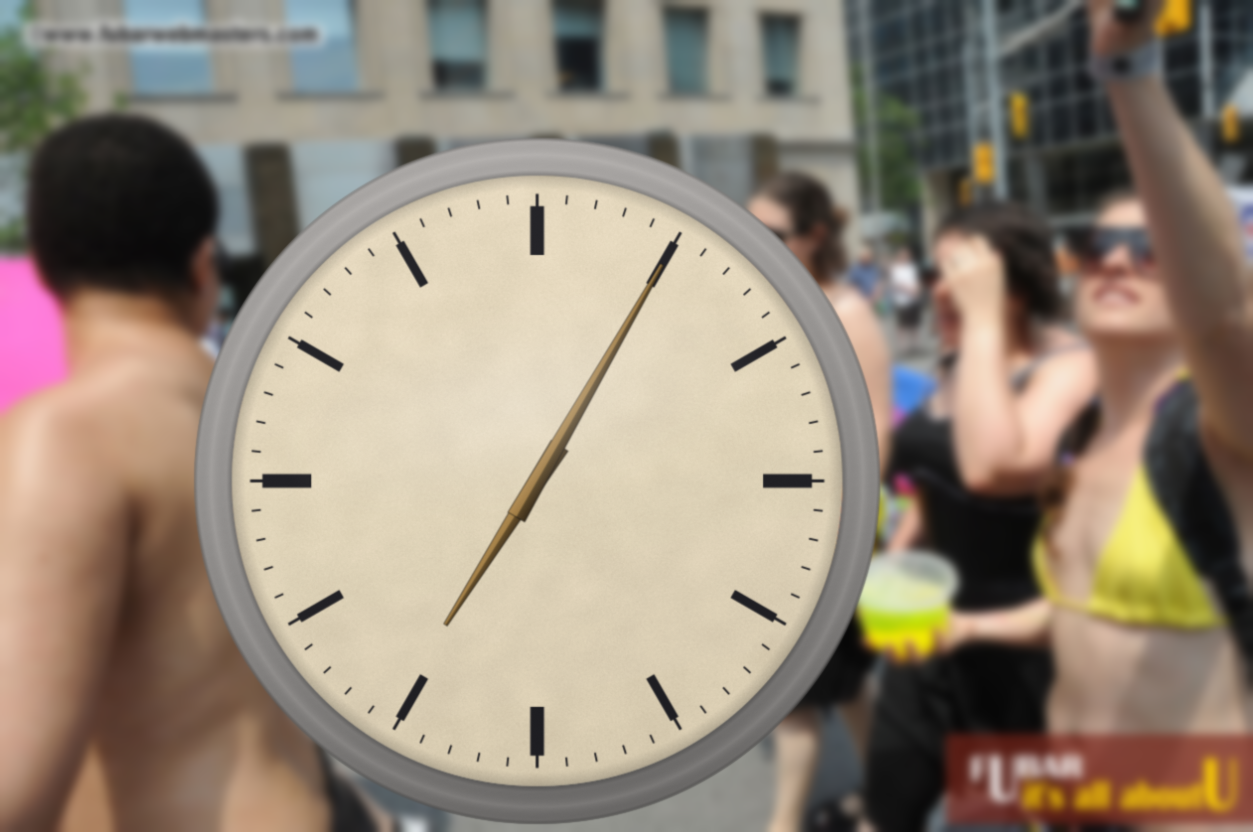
**7:05**
